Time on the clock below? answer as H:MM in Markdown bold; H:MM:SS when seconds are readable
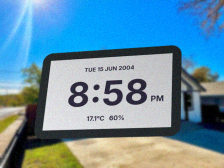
**8:58**
